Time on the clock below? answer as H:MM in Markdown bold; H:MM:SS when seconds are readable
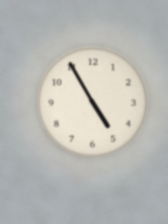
**4:55**
